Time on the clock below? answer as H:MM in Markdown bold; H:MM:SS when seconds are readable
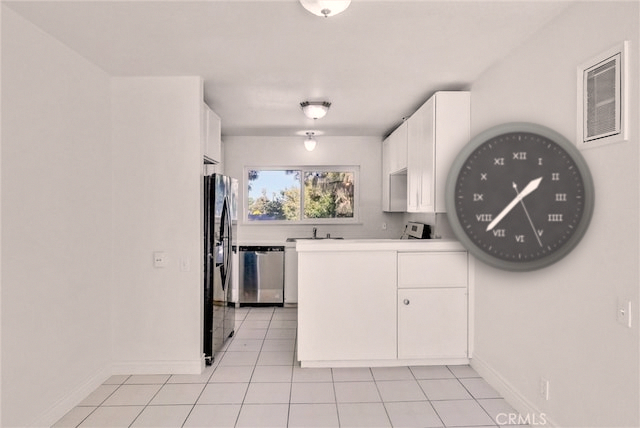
**1:37:26**
